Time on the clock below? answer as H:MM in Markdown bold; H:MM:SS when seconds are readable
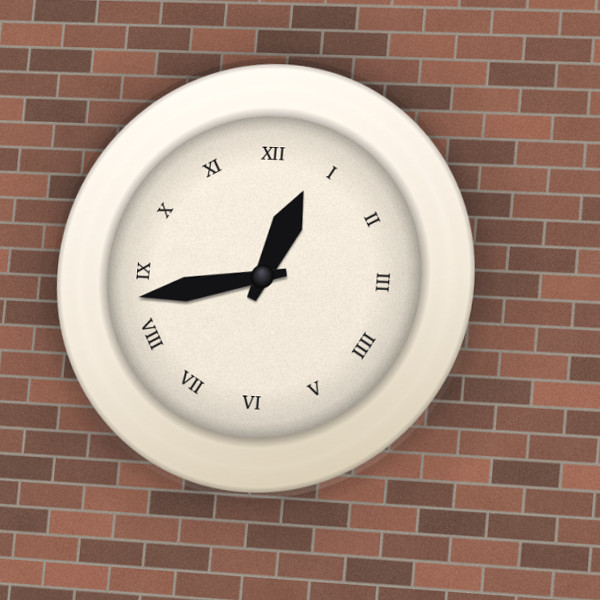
**12:43**
